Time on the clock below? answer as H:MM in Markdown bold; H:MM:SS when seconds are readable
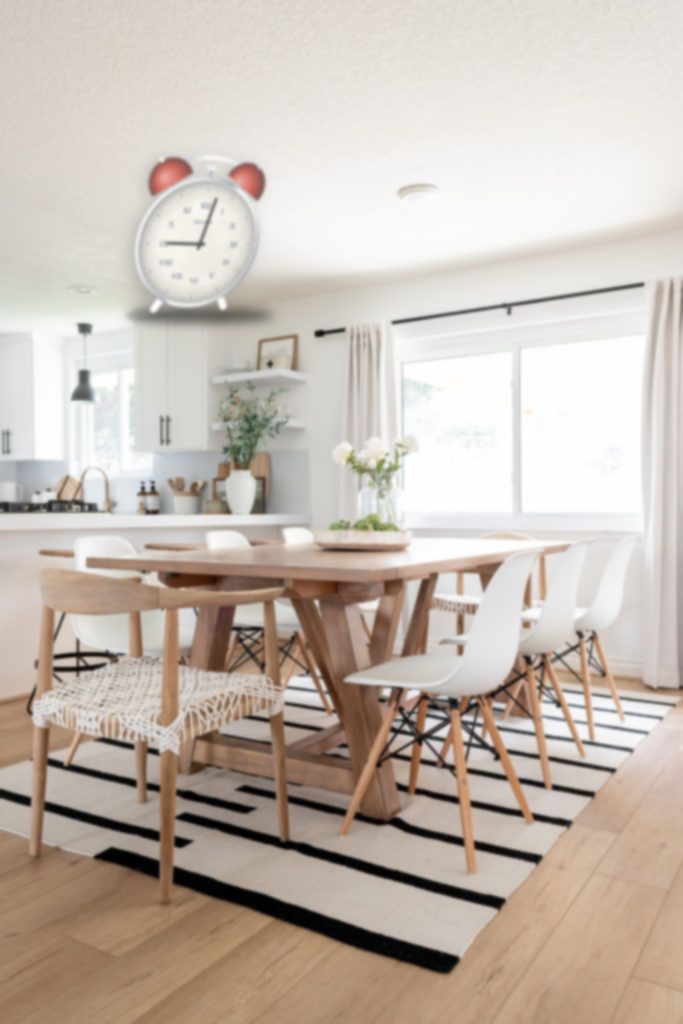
**9:02**
